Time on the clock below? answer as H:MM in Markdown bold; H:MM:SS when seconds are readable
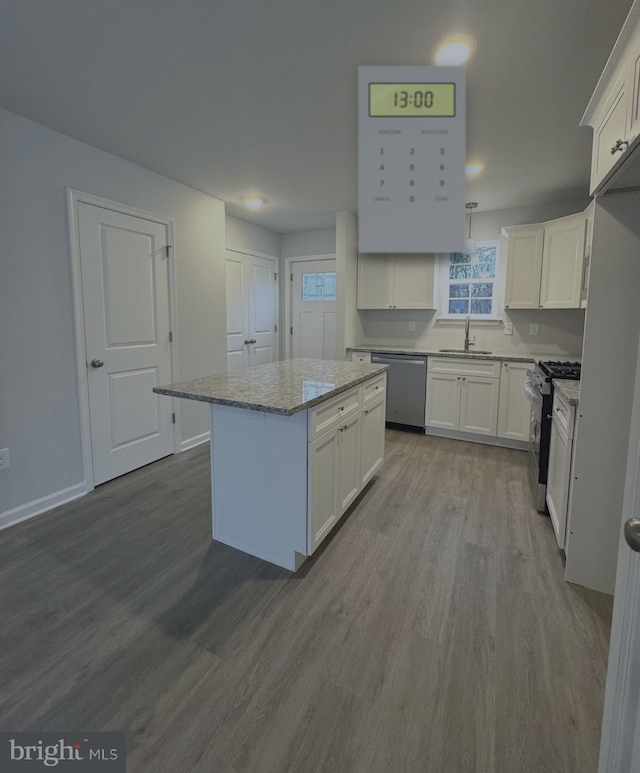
**13:00**
